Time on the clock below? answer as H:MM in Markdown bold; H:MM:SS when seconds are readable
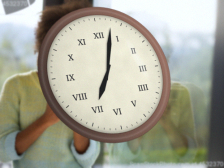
**7:03**
